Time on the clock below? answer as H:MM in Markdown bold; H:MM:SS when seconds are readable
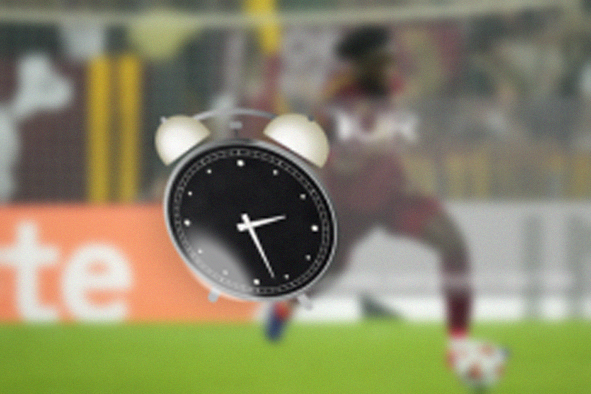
**2:27**
